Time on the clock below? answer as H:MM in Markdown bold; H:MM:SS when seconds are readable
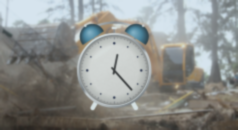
**12:23**
